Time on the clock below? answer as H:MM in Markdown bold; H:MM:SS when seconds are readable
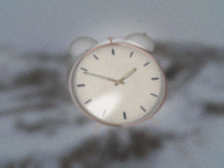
**1:49**
